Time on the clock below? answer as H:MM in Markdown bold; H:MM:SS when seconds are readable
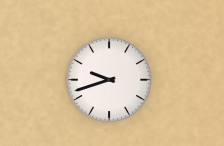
**9:42**
